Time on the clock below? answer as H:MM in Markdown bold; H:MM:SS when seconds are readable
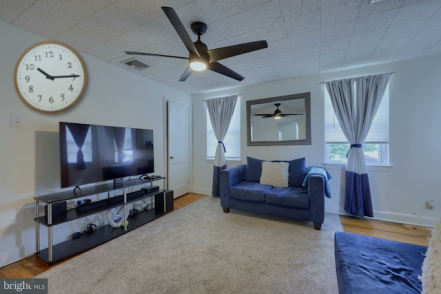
**10:15**
